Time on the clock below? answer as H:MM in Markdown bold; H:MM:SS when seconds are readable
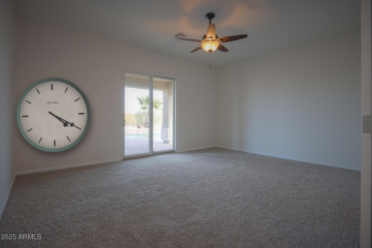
**4:20**
